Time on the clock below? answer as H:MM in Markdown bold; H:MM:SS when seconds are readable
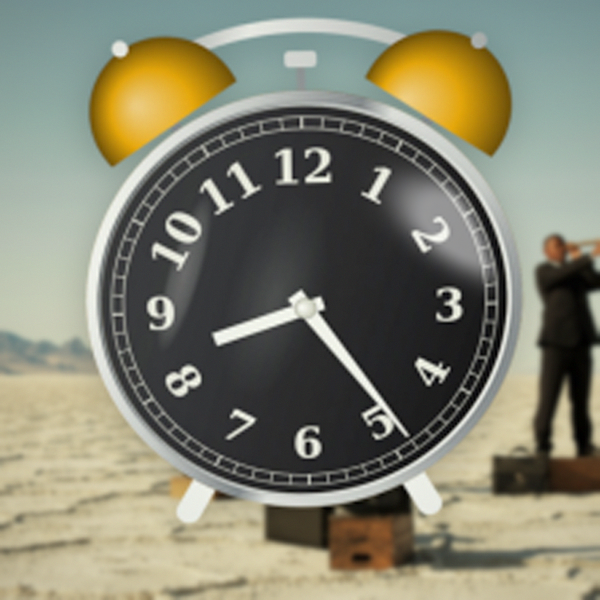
**8:24**
